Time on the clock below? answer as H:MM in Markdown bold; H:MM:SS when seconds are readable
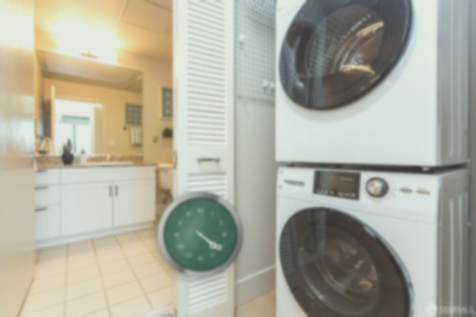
**4:21**
